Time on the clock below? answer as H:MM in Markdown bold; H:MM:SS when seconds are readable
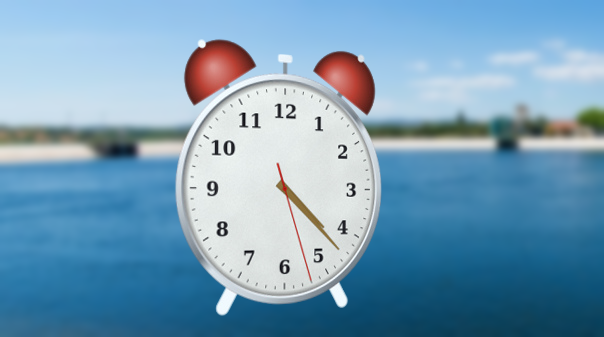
**4:22:27**
